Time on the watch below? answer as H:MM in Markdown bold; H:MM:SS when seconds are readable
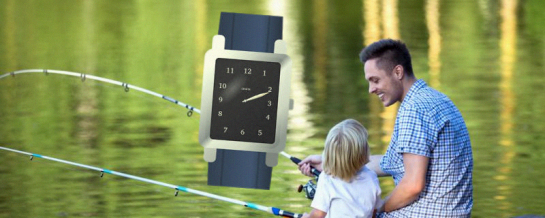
**2:11**
